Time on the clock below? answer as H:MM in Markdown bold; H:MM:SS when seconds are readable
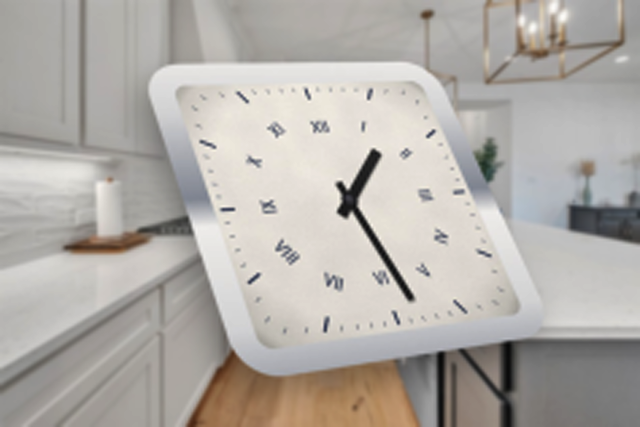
**1:28**
